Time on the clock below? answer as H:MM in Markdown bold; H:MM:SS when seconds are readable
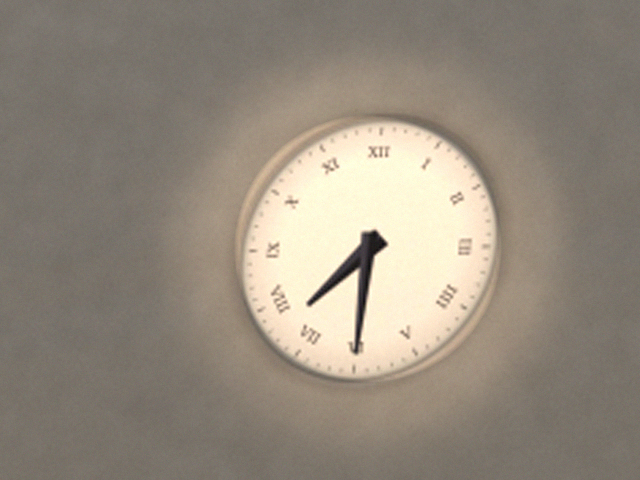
**7:30**
